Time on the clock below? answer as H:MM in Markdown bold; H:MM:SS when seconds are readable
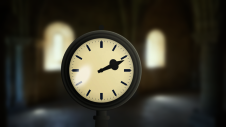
**2:11**
